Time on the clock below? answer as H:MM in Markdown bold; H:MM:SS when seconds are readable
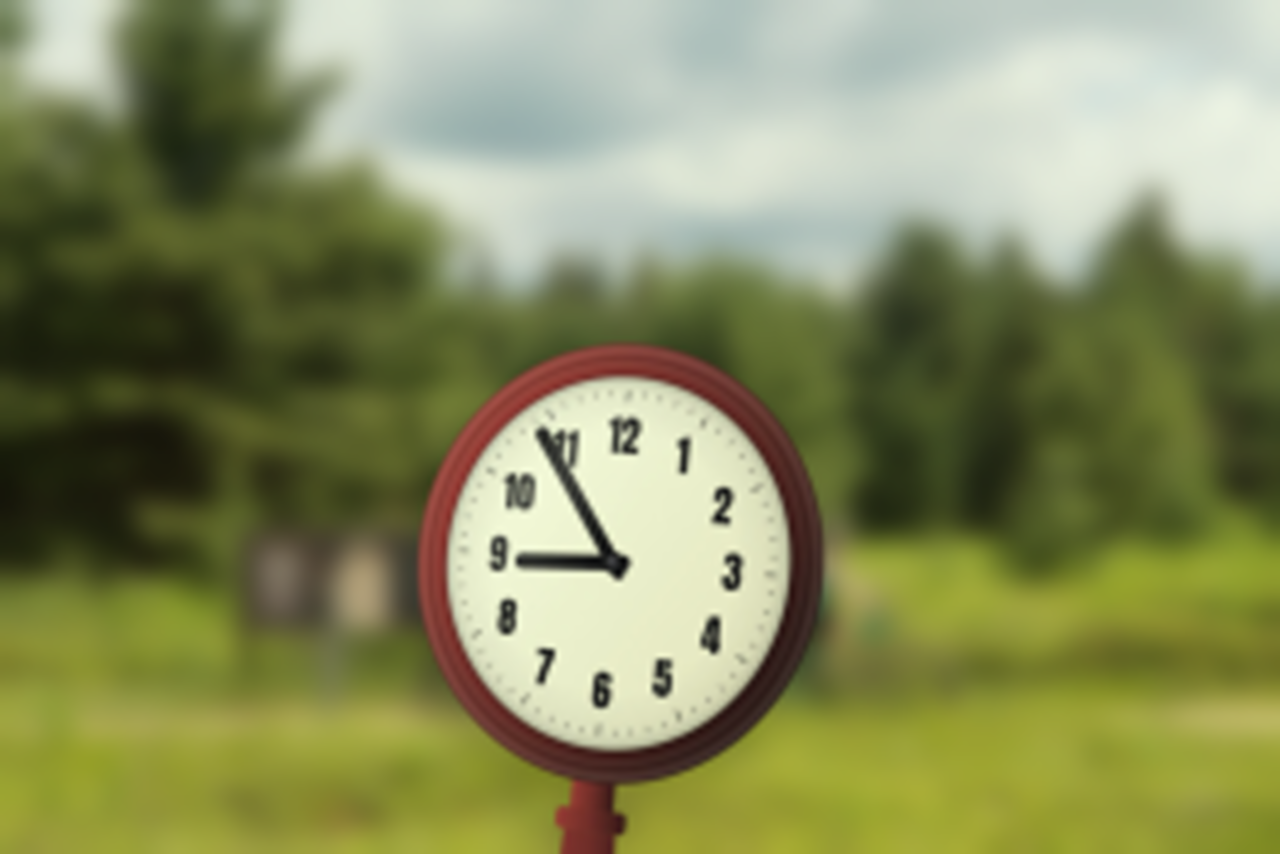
**8:54**
